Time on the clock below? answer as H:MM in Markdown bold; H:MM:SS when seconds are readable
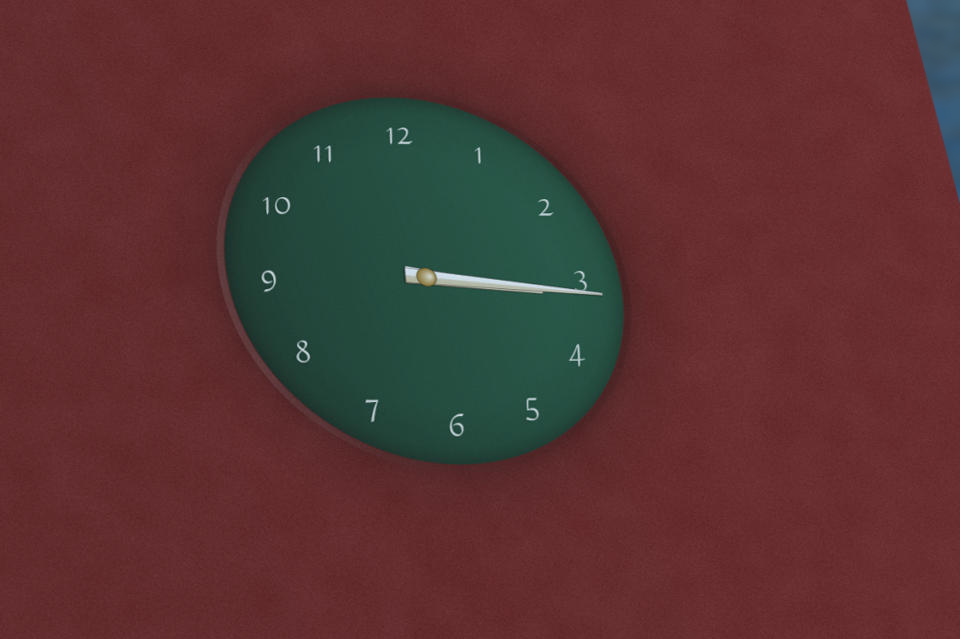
**3:16**
